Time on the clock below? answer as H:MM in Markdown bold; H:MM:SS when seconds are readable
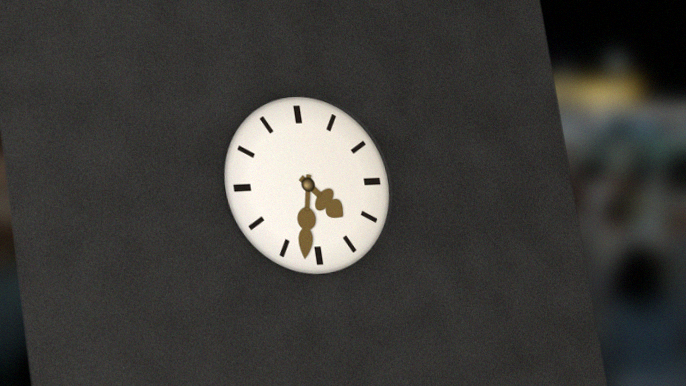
**4:32**
